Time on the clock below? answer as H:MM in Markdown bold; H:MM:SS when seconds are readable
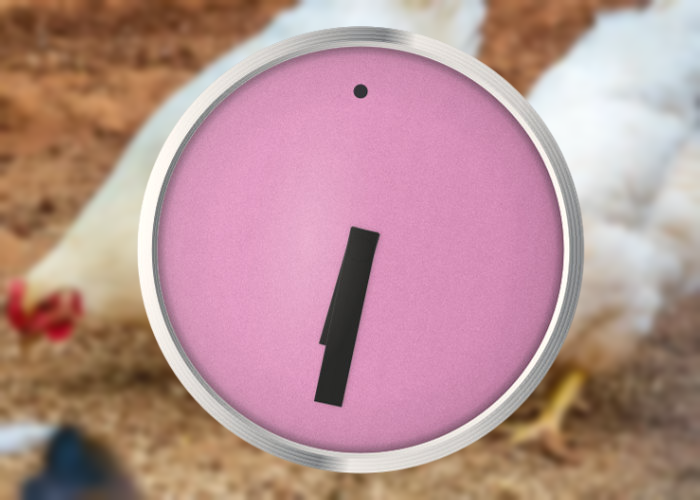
**6:32**
